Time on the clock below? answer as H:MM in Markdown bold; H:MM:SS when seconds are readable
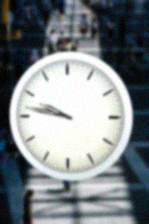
**9:47**
